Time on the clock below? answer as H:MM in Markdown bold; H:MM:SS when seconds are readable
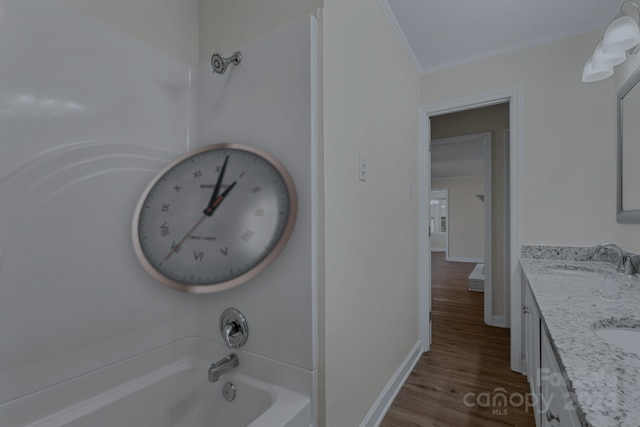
**1:00:35**
